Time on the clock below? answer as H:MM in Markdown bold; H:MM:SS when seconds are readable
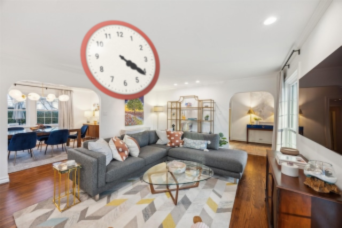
**4:21**
